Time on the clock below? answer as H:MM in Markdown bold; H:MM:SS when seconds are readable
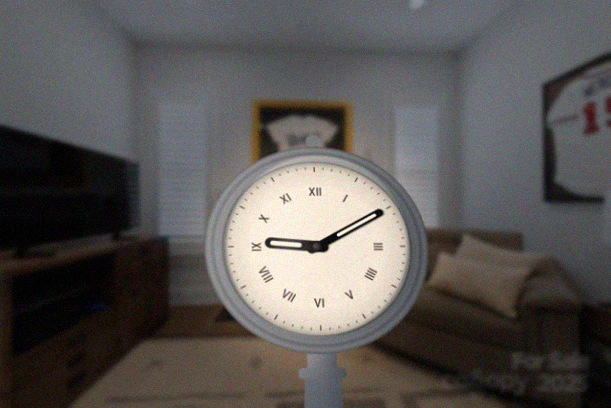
**9:10**
